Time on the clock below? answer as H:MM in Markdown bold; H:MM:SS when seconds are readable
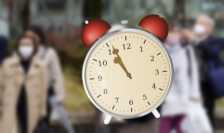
**10:56**
